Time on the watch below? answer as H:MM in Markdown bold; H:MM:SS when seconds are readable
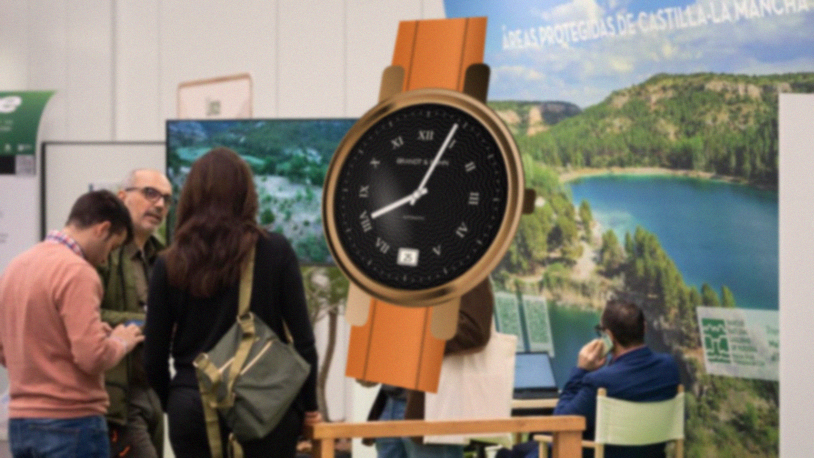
**8:04**
